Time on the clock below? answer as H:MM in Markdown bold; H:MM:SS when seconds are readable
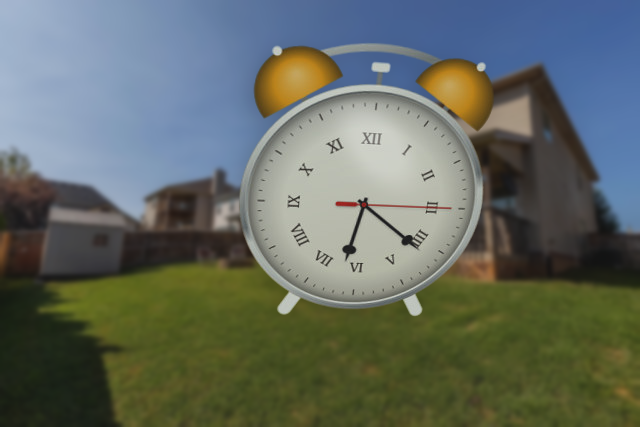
**6:21:15**
